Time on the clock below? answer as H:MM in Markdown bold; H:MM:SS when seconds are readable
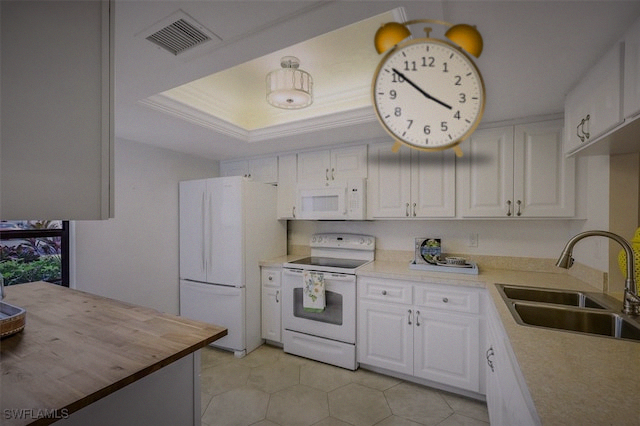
**3:51**
